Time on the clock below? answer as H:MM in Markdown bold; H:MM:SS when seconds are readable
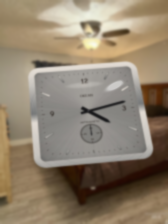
**4:13**
